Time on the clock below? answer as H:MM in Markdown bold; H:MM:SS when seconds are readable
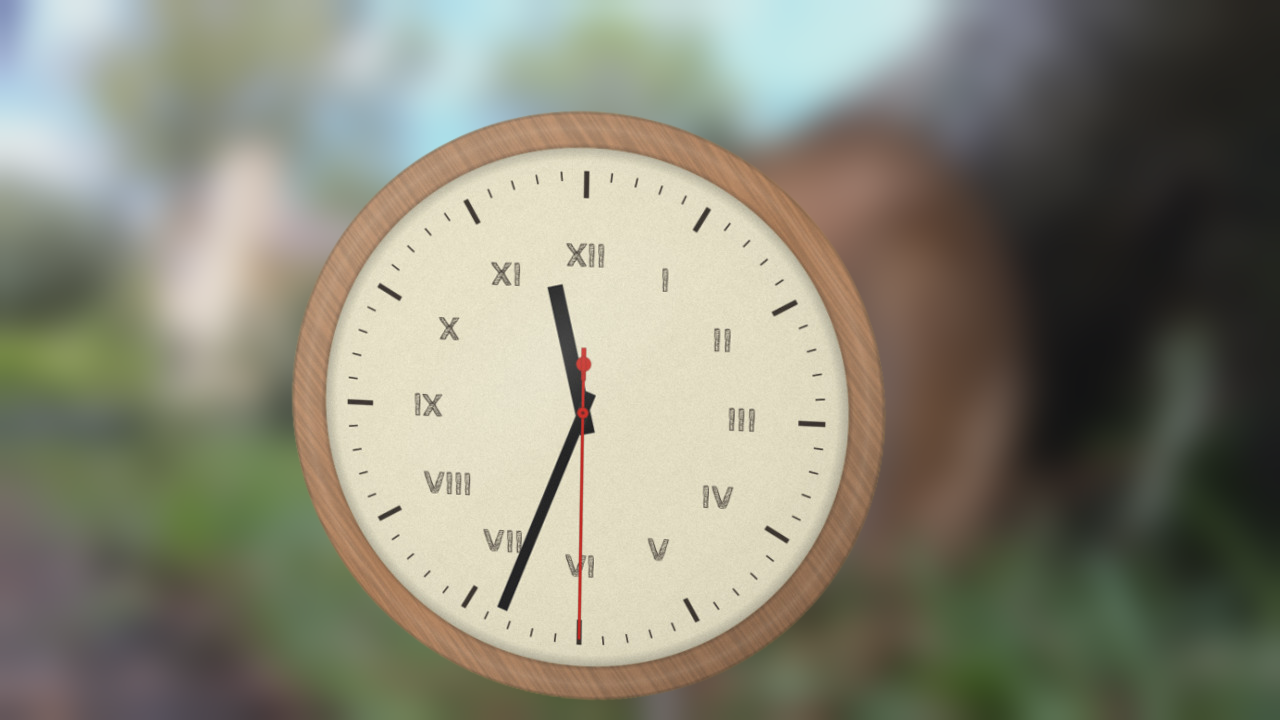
**11:33:30**
